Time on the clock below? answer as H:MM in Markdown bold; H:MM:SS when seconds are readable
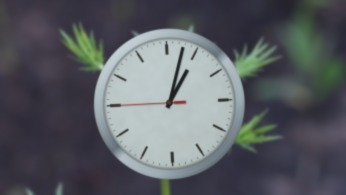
**1:02:45**
